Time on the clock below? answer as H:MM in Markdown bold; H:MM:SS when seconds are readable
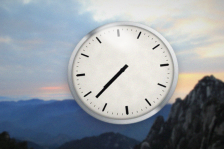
**7:38**
